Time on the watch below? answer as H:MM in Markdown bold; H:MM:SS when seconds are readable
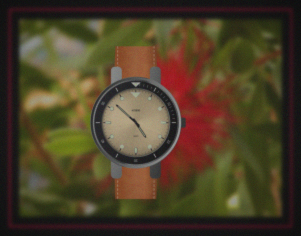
**4:52**
